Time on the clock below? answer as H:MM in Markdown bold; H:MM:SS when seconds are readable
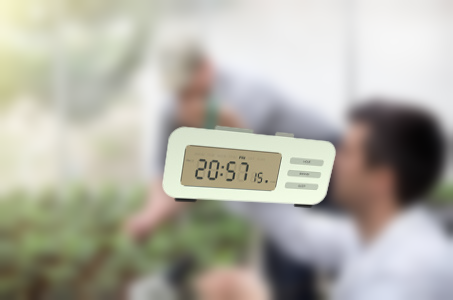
**20:57:15**
